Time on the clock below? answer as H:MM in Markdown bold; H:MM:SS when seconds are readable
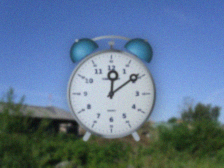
**12:09**
